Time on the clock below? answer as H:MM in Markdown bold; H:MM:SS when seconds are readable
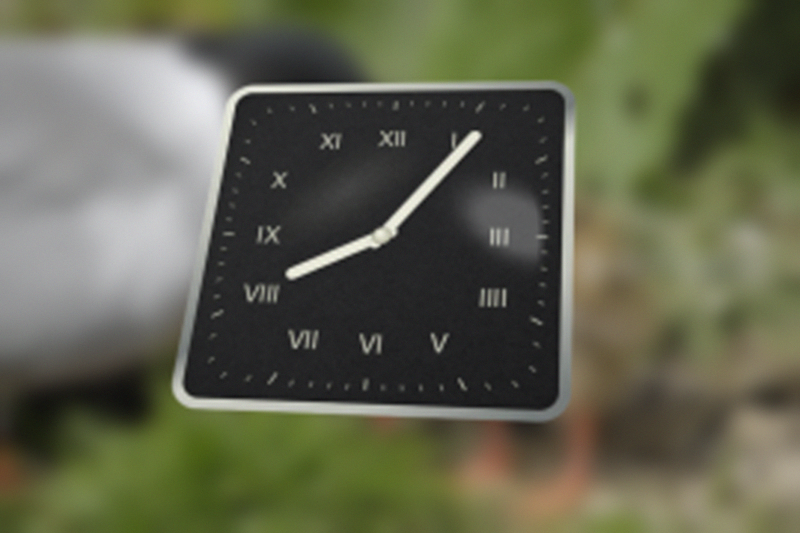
**8:06**
